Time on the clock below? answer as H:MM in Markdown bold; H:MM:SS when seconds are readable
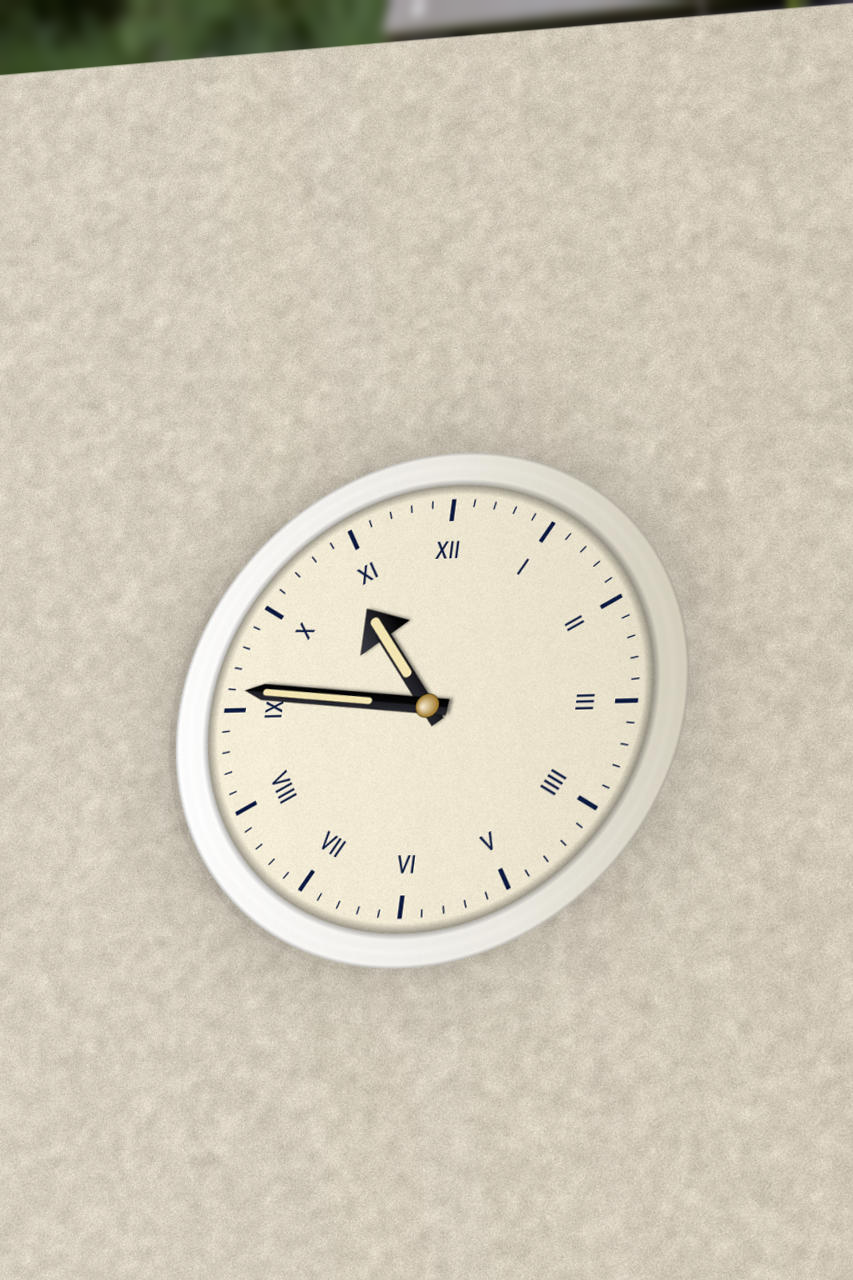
**10:46**
